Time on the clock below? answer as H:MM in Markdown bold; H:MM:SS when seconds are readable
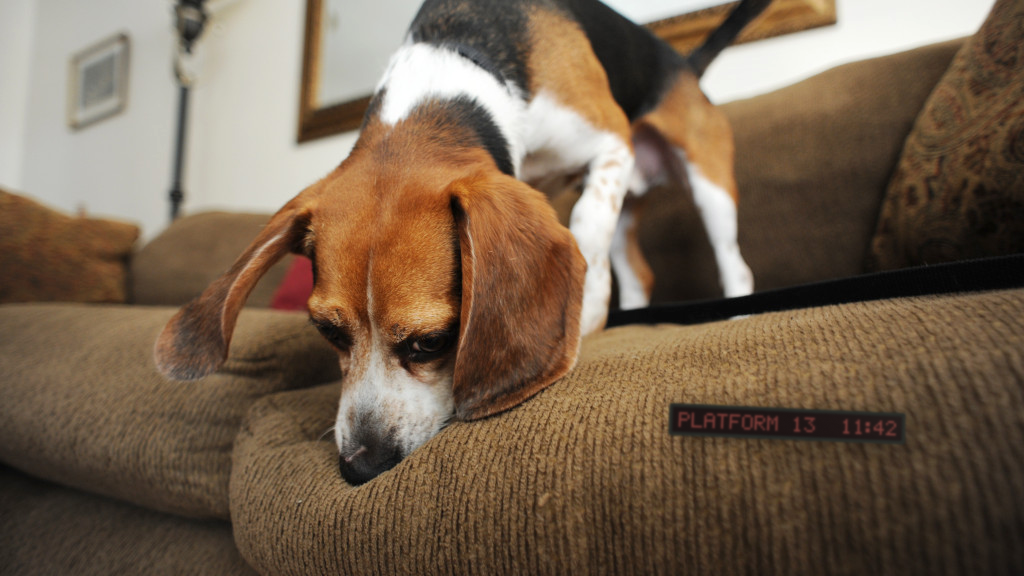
**11:42**
